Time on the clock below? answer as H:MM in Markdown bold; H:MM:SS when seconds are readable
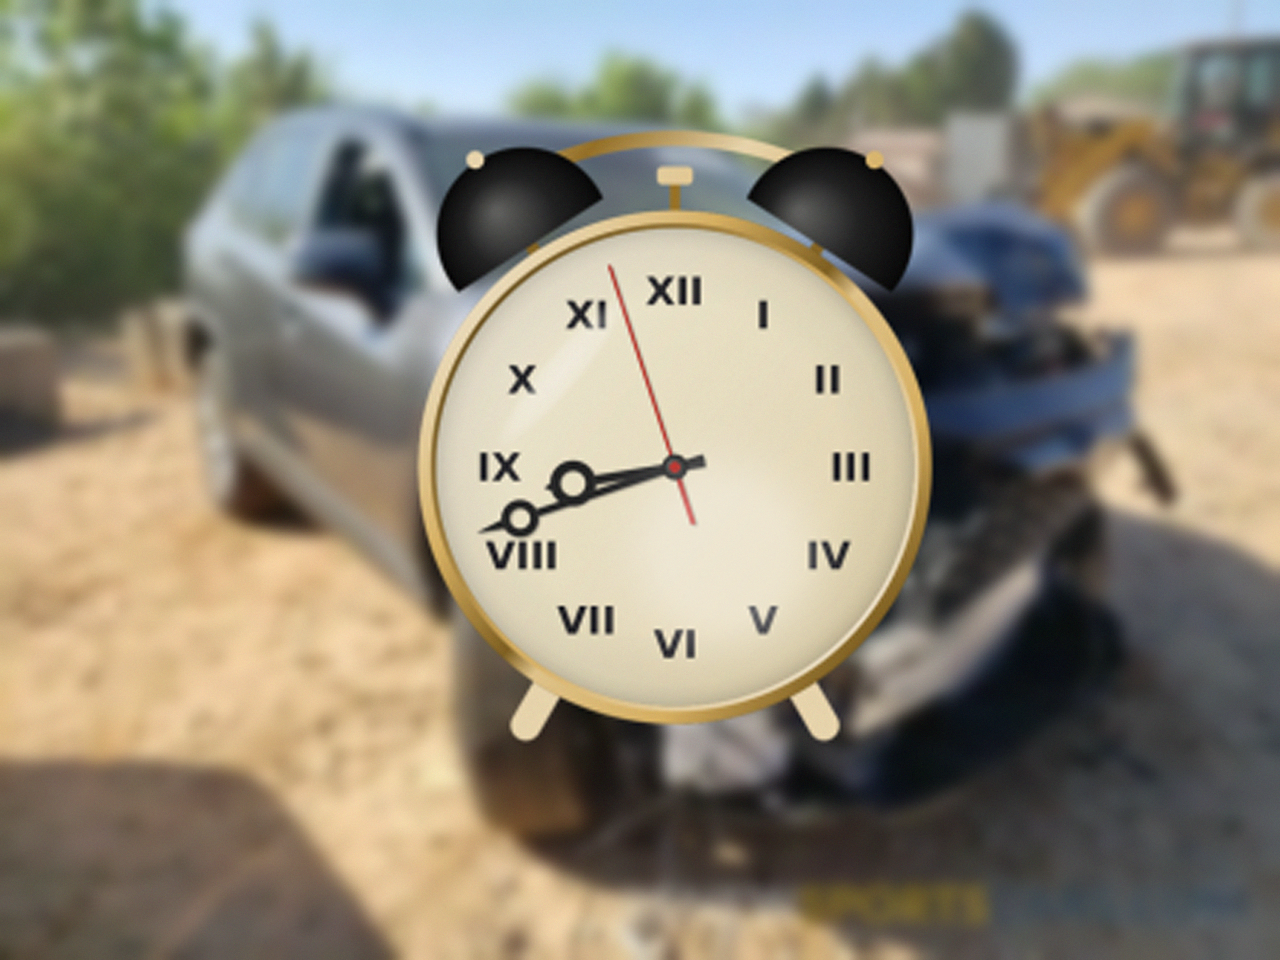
**8:41:57**
